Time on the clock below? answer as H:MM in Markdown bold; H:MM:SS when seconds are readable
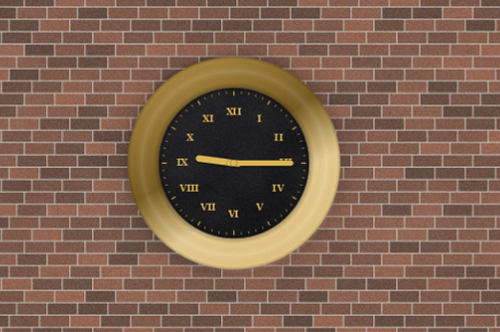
**9:15**
